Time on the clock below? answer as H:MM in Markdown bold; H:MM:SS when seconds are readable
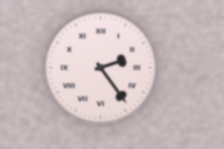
**2:24**
